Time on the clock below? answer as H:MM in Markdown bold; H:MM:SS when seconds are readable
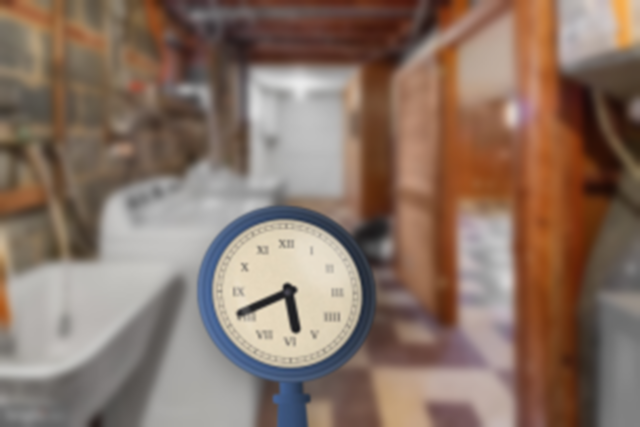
**5:41**
